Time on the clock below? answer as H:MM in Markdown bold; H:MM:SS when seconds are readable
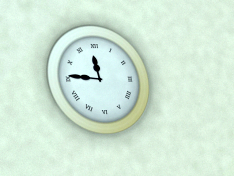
**11:46**
